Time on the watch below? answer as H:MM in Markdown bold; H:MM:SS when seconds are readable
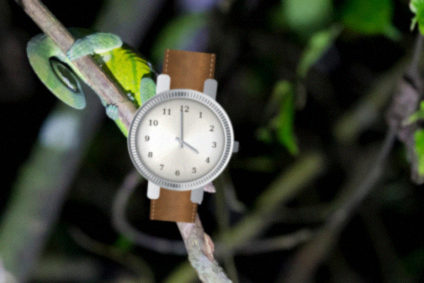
**3:59**
